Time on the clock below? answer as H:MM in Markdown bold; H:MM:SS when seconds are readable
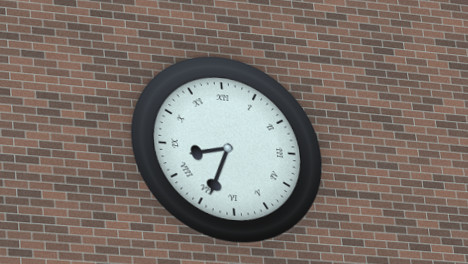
**8:34**
